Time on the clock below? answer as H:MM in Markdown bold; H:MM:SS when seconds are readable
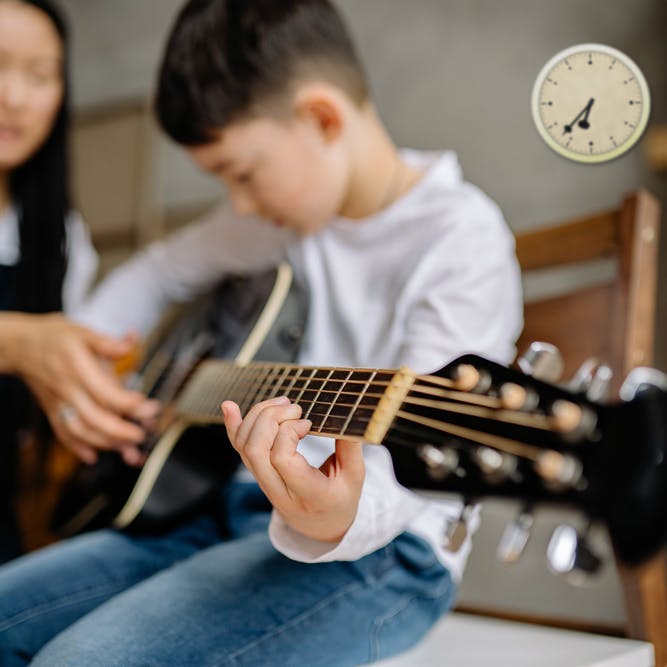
**6:37**
